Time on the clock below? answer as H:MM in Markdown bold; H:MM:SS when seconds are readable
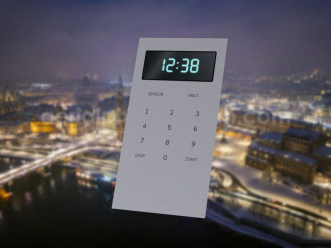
**12:38**
